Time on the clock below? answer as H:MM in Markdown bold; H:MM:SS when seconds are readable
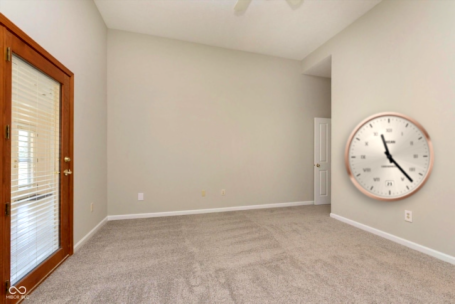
**11:23**
